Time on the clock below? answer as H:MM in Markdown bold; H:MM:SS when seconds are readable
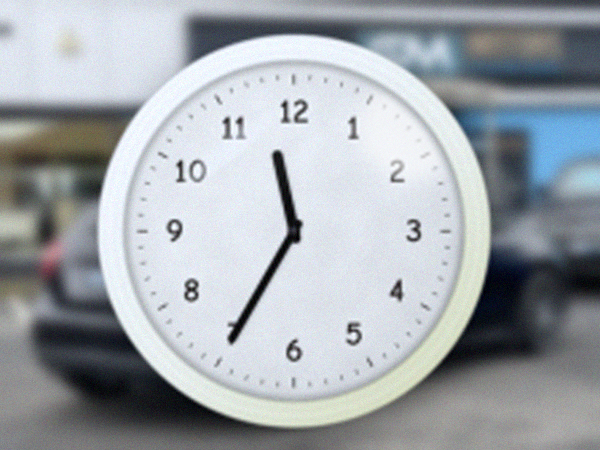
**11:35**
